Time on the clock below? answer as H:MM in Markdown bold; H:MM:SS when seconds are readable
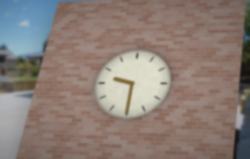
**9:30**
